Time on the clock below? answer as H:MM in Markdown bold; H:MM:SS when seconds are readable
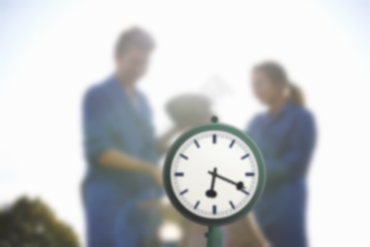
**6:19**
